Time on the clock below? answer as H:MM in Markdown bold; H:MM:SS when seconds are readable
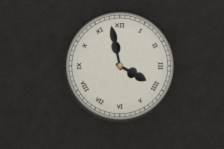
**3:58**
